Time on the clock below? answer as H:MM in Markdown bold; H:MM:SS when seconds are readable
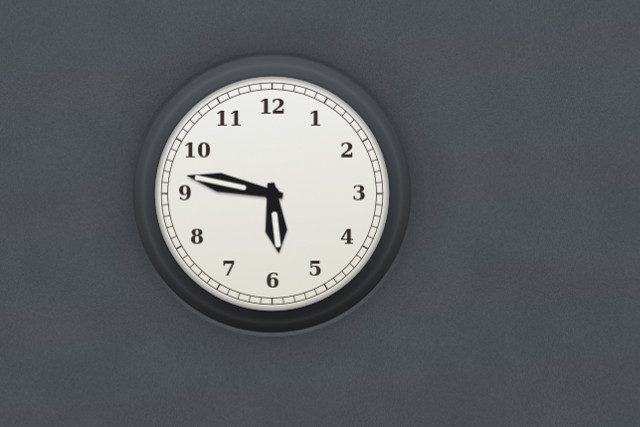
**5:47**
